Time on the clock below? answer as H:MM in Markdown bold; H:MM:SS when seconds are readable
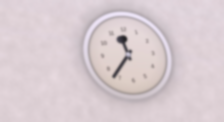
**11:37**
